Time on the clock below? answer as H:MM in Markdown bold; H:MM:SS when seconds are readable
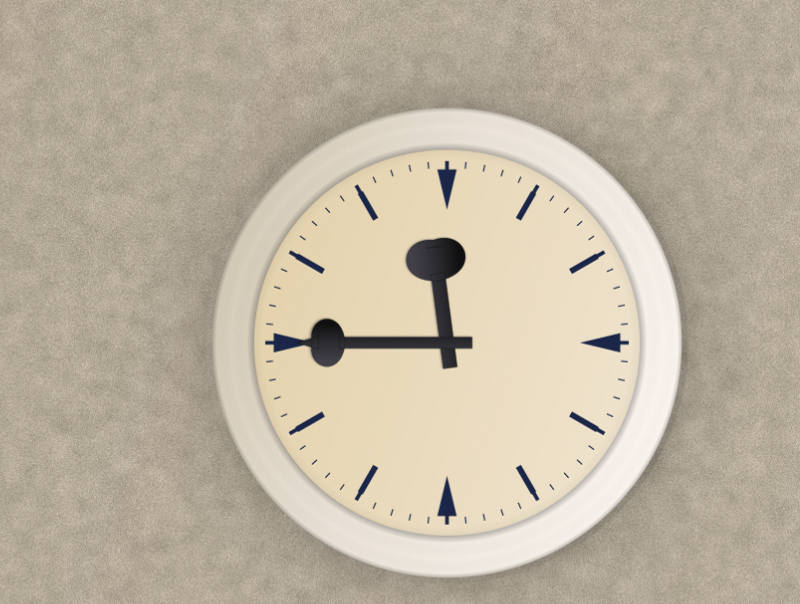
**11:45**
